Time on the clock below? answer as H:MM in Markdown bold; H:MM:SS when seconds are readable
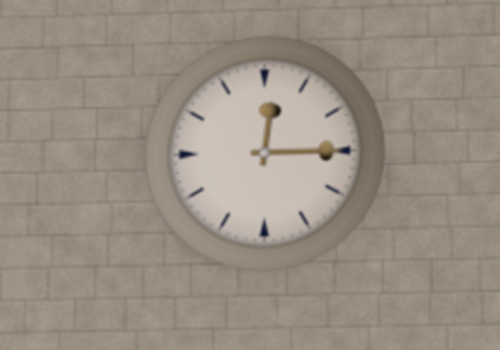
**12:15**
